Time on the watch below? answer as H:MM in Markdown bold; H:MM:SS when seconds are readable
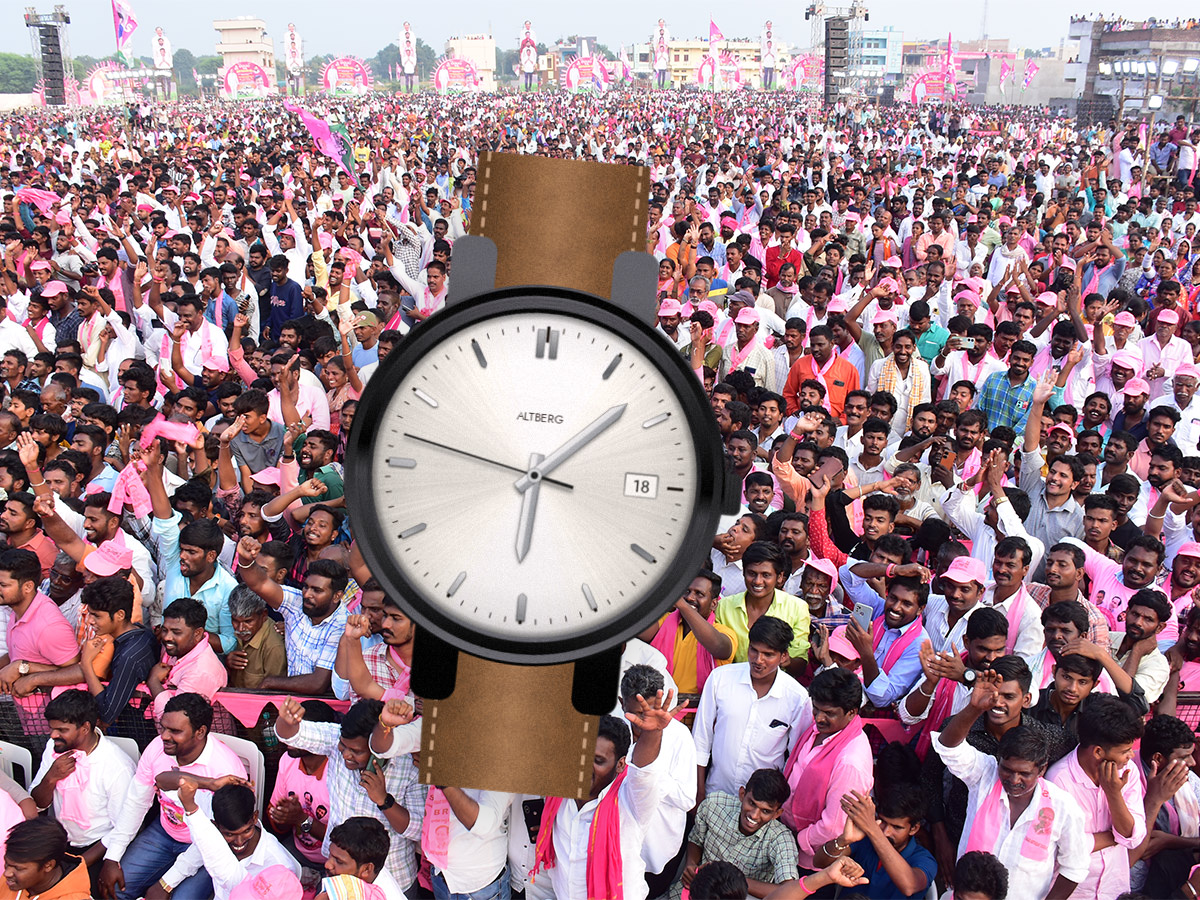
**6:07:47**
